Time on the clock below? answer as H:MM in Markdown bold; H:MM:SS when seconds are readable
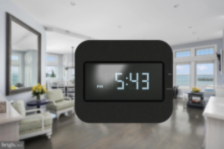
**5:43**
